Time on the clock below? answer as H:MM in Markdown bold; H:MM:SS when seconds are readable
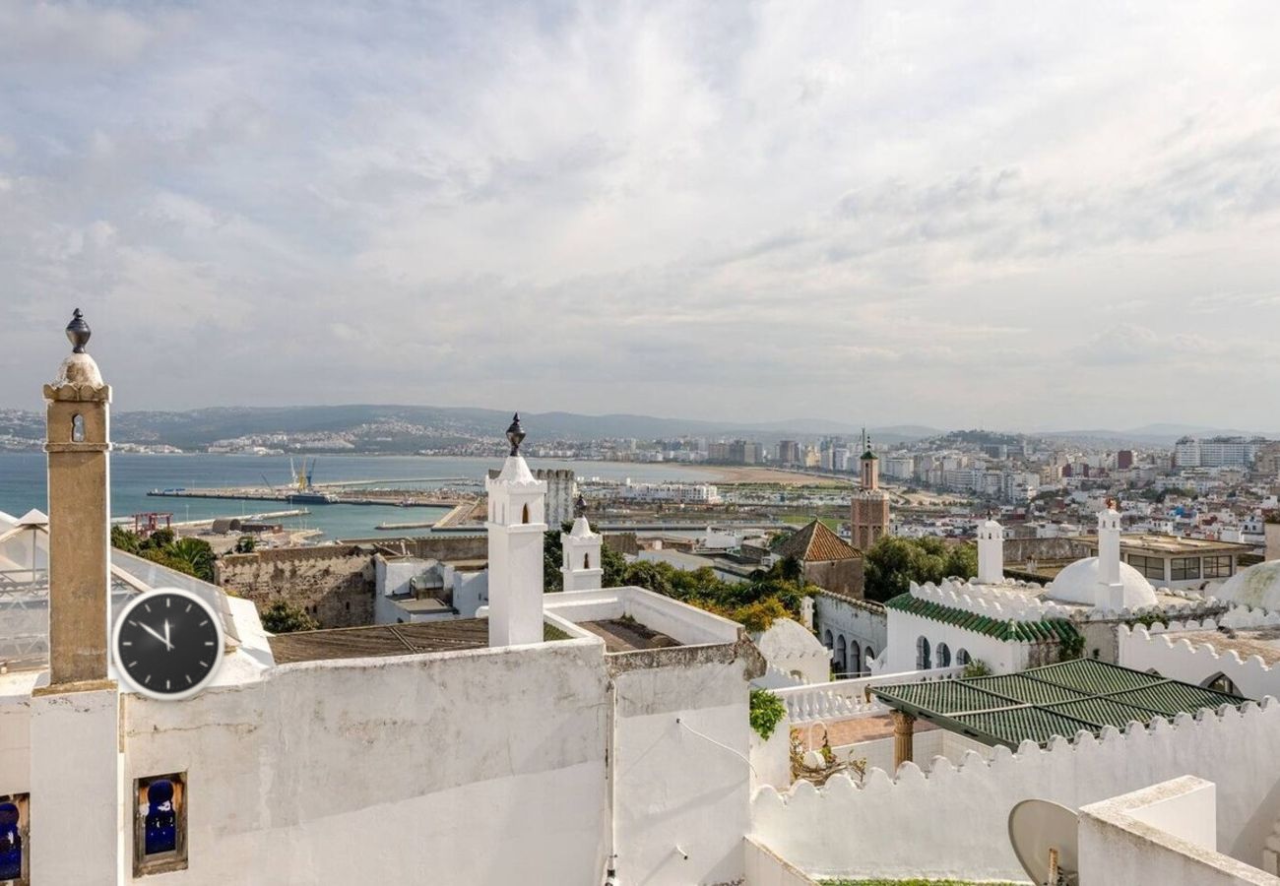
**11:51**
